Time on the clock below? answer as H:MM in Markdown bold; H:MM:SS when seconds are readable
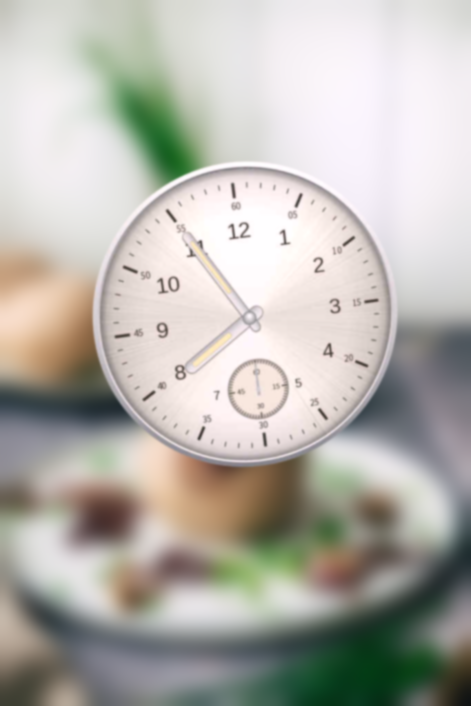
**7:55**
